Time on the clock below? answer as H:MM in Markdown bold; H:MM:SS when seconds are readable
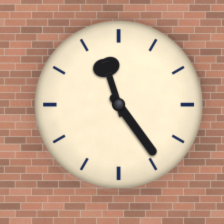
**11:24**
